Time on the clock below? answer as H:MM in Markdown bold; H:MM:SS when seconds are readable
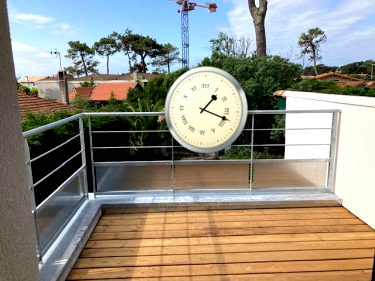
**1:18**
